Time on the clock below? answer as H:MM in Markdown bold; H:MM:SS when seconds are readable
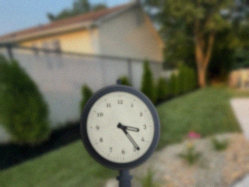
**3:24**
